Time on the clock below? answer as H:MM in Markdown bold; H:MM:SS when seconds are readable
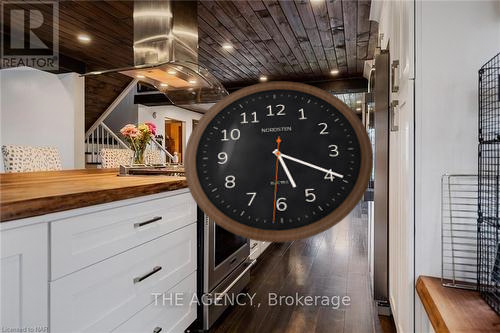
**5:19:31**
